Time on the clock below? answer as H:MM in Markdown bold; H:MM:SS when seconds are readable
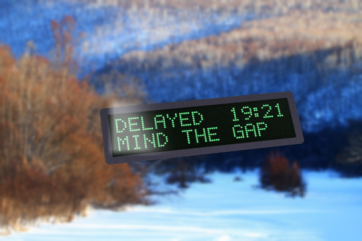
**19:21**
